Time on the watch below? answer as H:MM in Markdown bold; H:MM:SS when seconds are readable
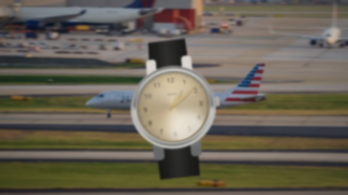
**1:09**
